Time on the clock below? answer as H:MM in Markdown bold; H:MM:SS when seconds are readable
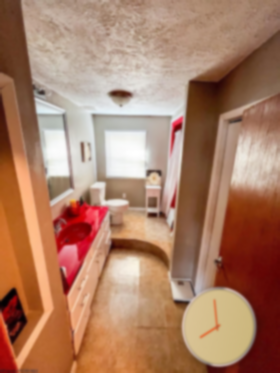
**7:59**
